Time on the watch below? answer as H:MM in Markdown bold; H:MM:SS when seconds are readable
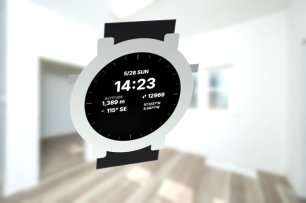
**14:23**
